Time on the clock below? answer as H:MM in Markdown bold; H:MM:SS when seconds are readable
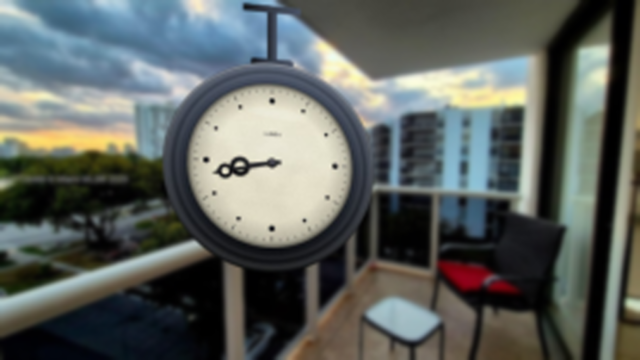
**8:43**
